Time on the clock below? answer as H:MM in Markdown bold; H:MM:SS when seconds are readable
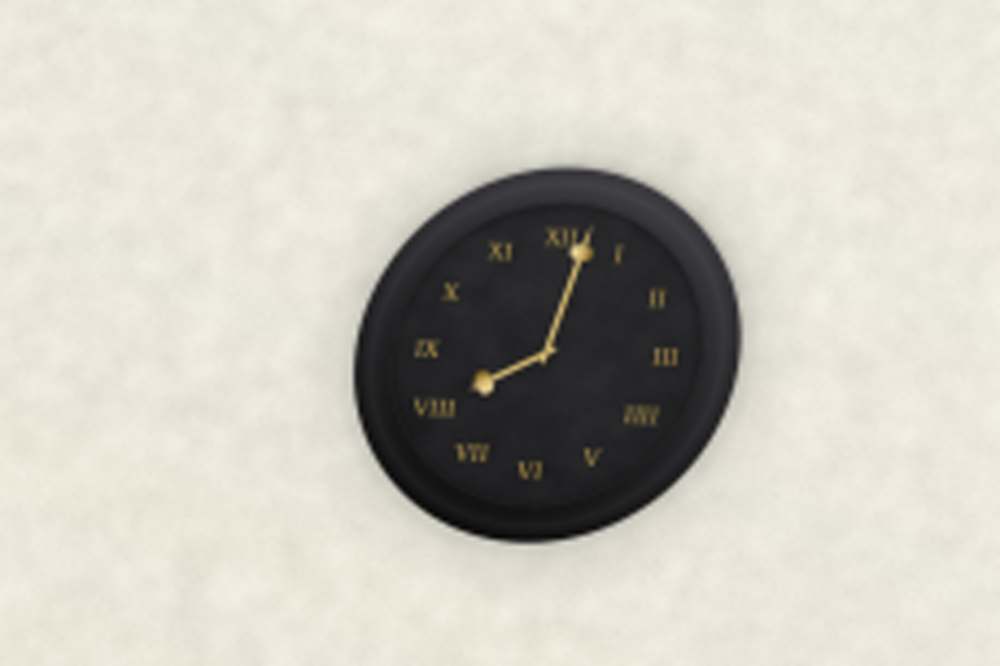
**8:02**
